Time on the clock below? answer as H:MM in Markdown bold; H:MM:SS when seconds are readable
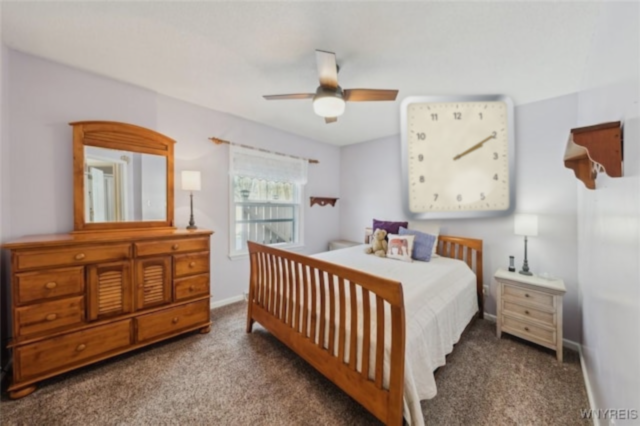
**2:10**
